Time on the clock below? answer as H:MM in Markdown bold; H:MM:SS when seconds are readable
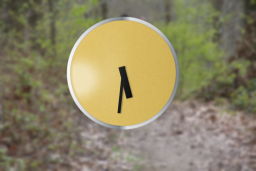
**5:31**
